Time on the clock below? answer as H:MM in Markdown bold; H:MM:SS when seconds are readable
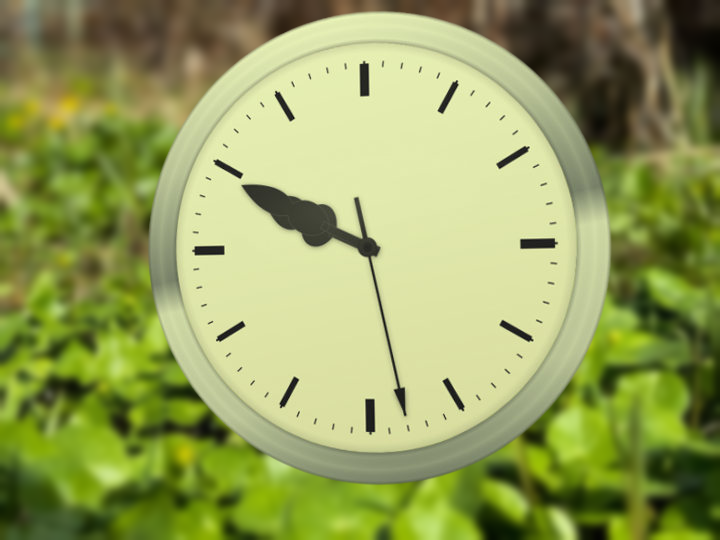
**9:49:28**
